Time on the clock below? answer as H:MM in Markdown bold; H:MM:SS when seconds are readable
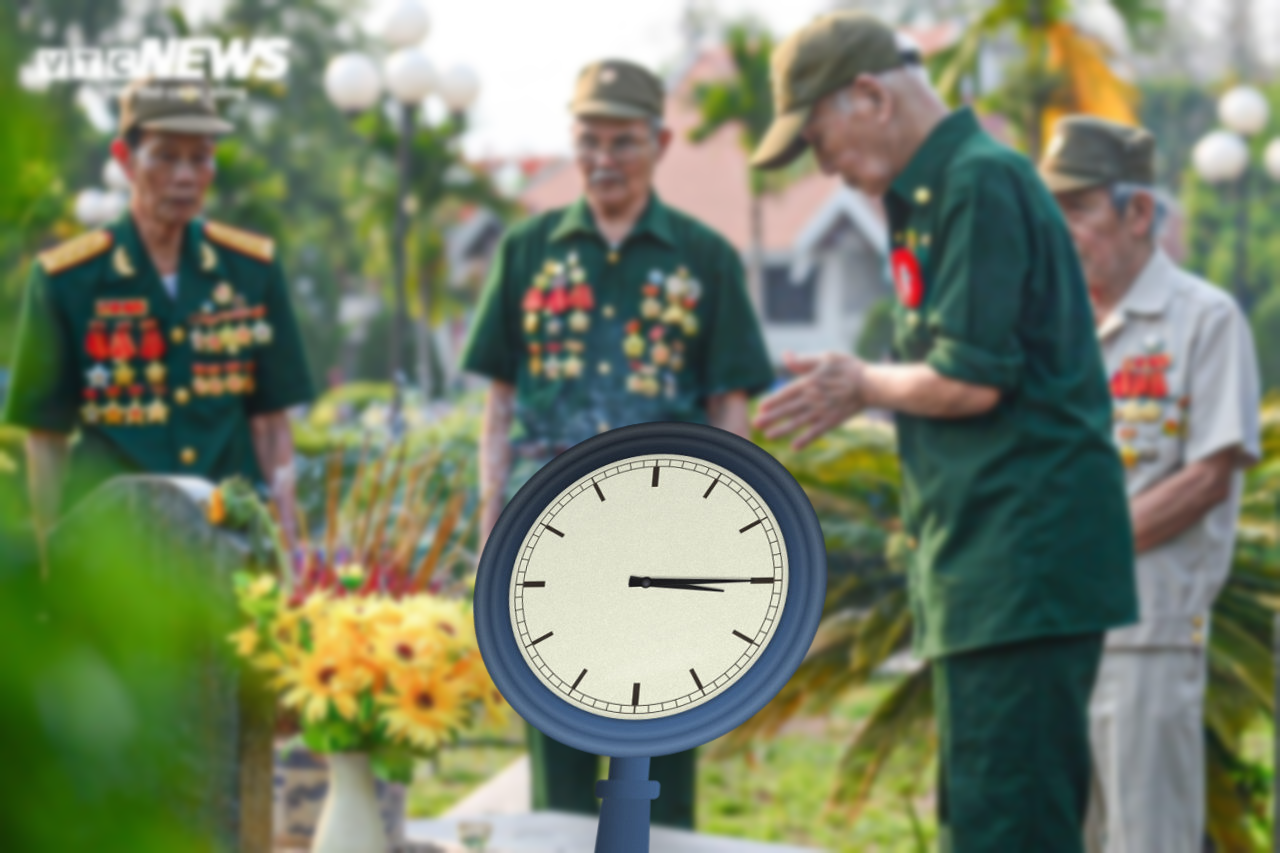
**3:15**
